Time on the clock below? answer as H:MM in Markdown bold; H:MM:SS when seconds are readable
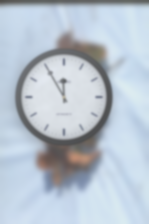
**11:55**
